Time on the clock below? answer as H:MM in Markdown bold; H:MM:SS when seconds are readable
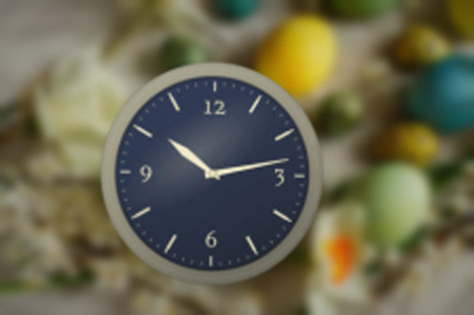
**10:13**
